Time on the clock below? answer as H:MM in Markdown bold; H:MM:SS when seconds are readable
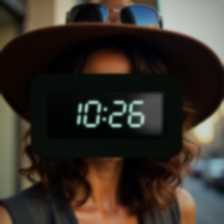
**10:26**
